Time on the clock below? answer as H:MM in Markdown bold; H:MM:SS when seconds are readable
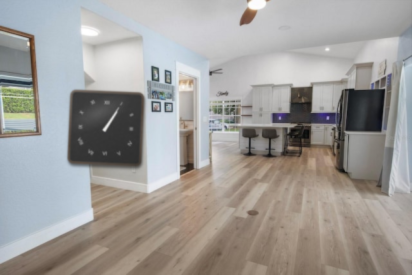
**1:05**
